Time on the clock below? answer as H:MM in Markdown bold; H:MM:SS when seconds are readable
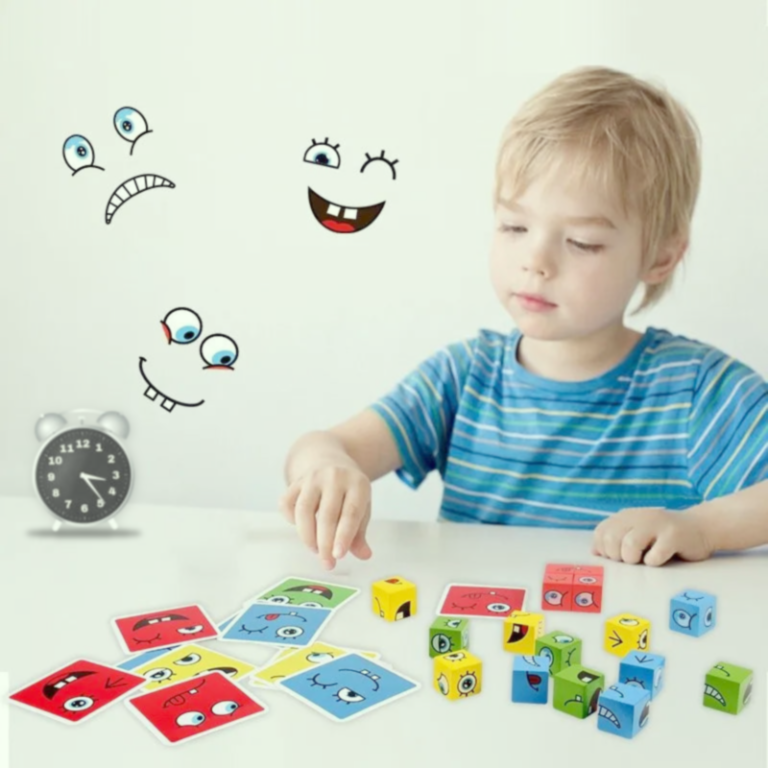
**3:24**
